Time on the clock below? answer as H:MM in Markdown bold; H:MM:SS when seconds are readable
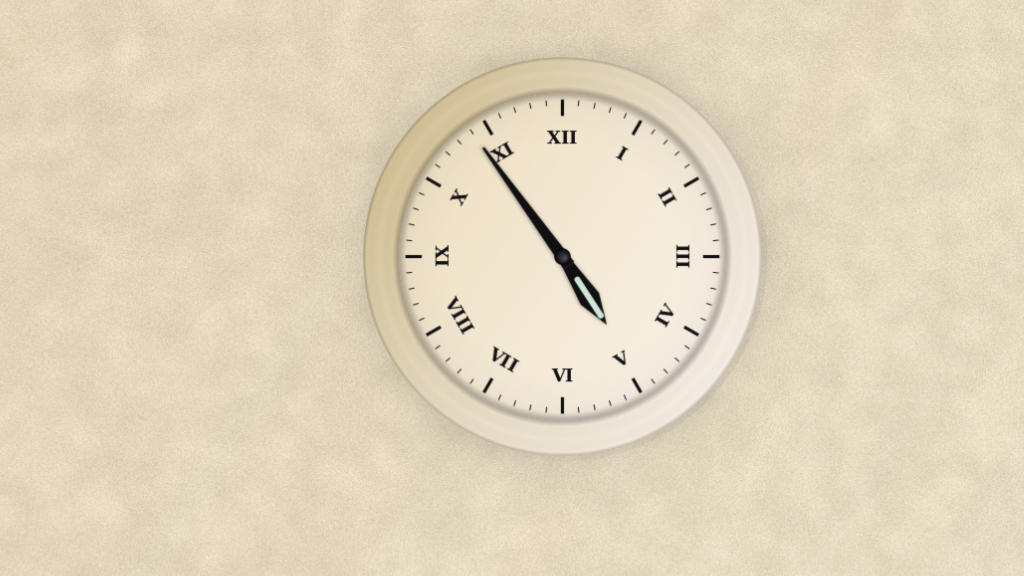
**4:54**
